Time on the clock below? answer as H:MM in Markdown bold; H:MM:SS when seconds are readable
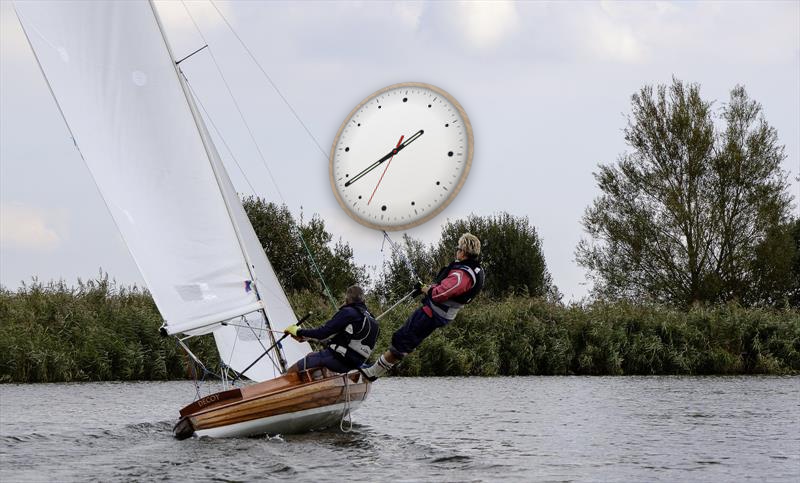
**1:38:33**
